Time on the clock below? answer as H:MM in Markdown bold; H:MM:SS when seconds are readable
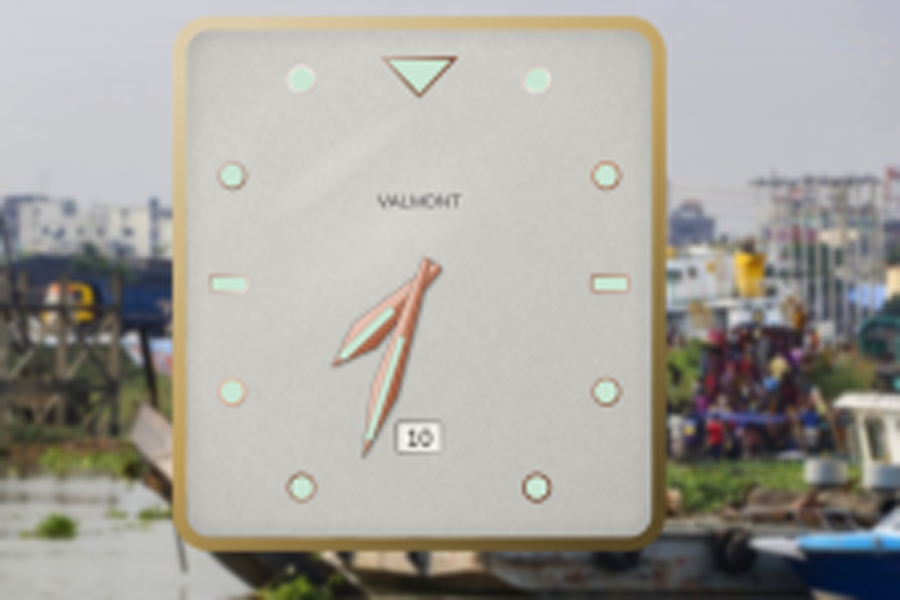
**7:33**
